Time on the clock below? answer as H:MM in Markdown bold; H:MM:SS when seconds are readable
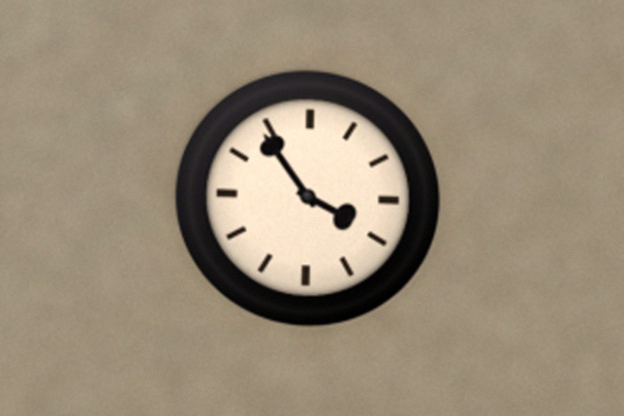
**3:54**
